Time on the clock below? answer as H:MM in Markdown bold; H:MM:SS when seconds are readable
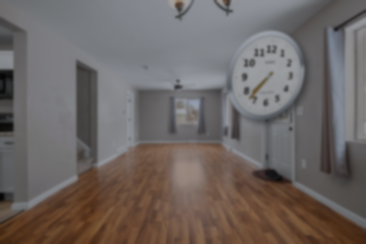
**7:37**
